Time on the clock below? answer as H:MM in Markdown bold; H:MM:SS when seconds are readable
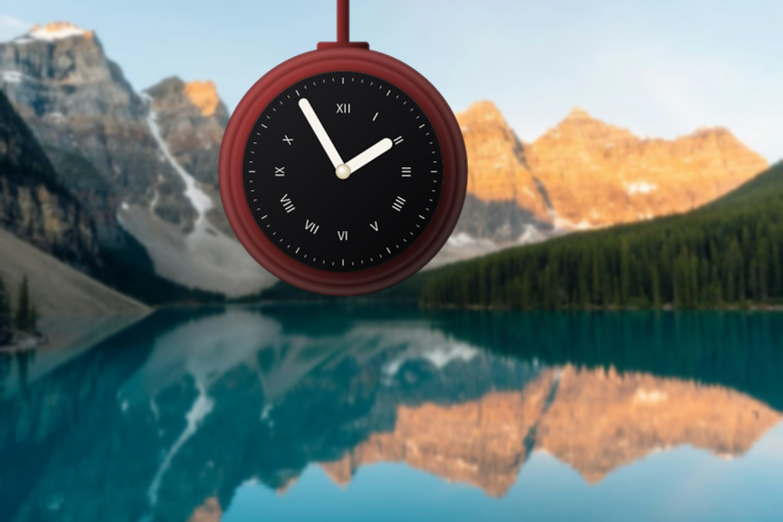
**1:55**
